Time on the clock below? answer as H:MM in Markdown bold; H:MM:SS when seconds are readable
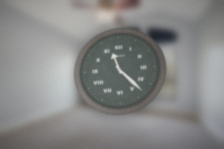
**11:23**
